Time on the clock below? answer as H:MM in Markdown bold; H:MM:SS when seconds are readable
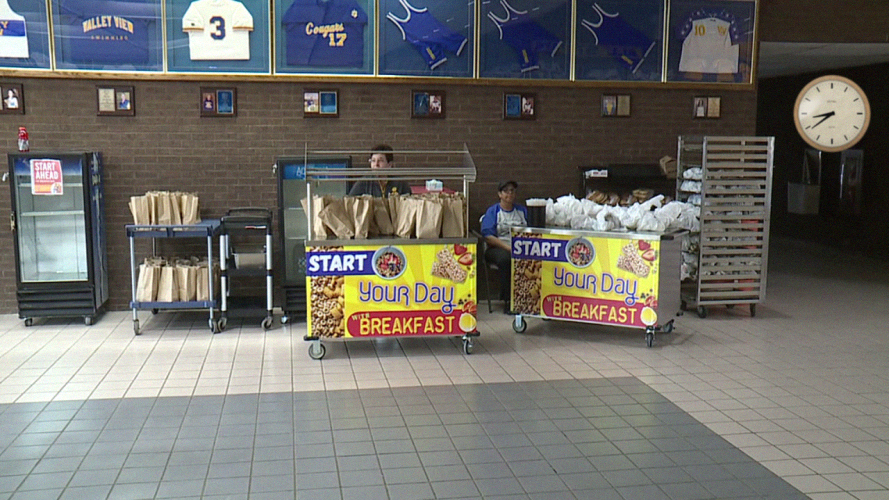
**8:39**
